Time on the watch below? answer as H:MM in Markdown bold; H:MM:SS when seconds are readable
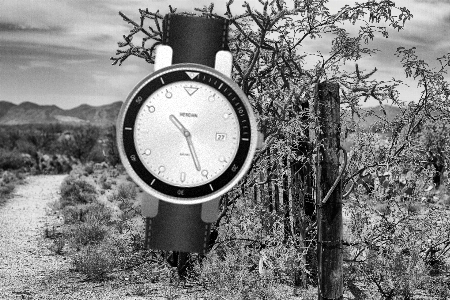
**10:26**
